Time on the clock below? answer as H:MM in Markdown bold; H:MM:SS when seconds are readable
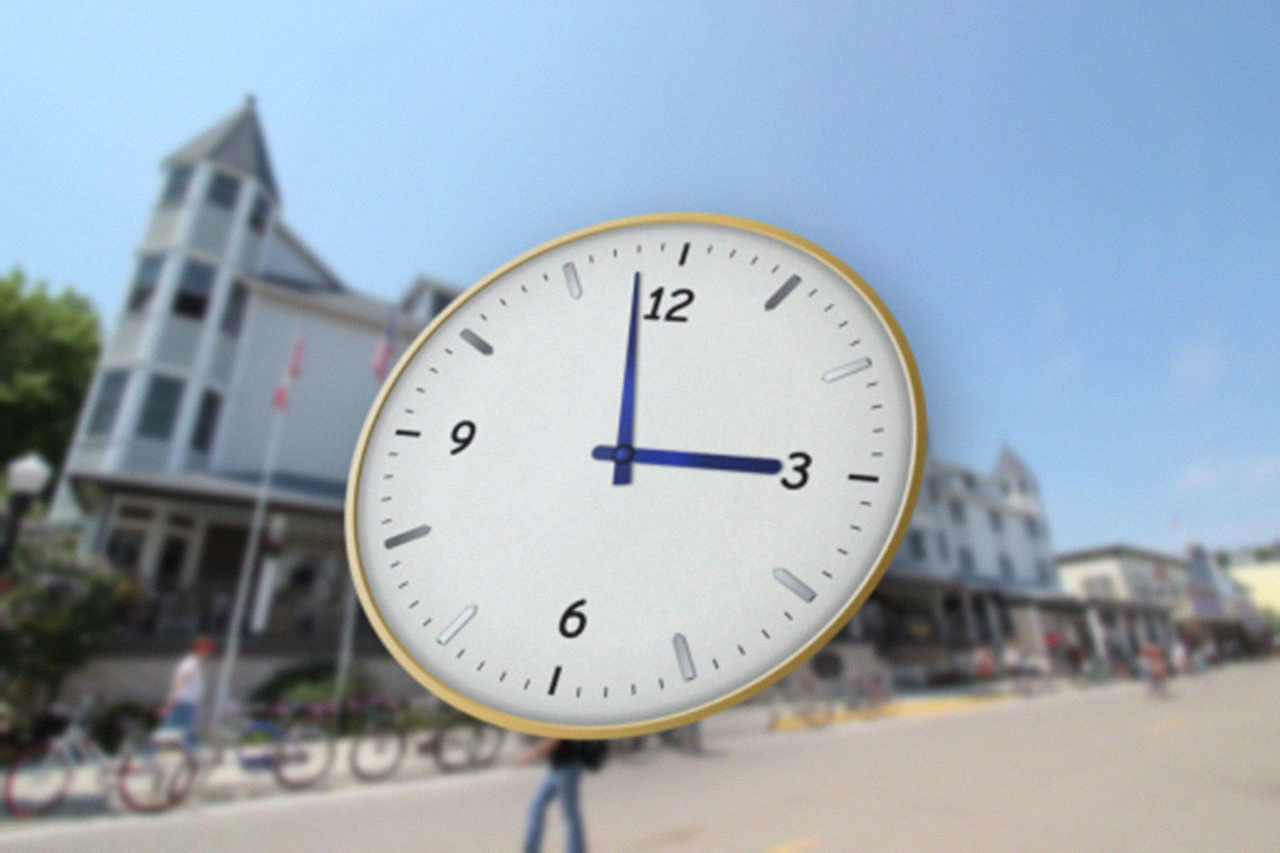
**2:58**
